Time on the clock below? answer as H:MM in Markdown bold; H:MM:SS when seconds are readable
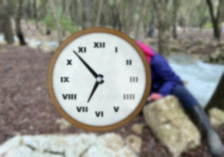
**6:53**
